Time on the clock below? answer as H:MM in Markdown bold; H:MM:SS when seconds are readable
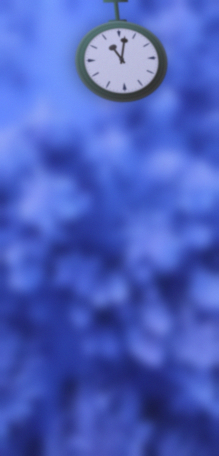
**11:02**
